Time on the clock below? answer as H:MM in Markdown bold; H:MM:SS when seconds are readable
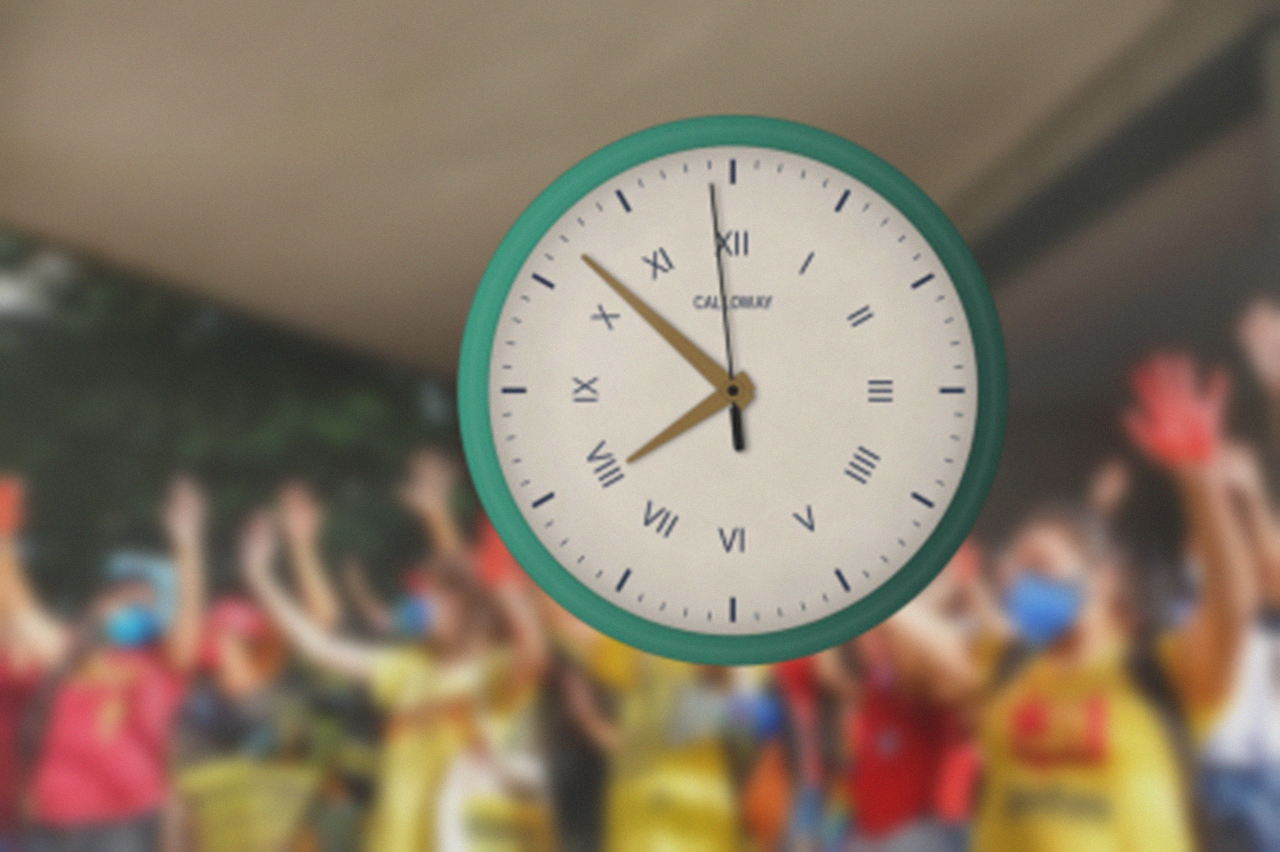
**7:51:59**
